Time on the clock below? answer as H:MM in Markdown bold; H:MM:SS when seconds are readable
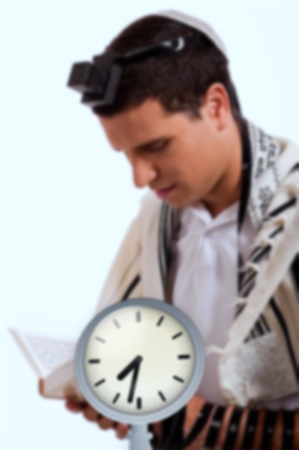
**7:32**
